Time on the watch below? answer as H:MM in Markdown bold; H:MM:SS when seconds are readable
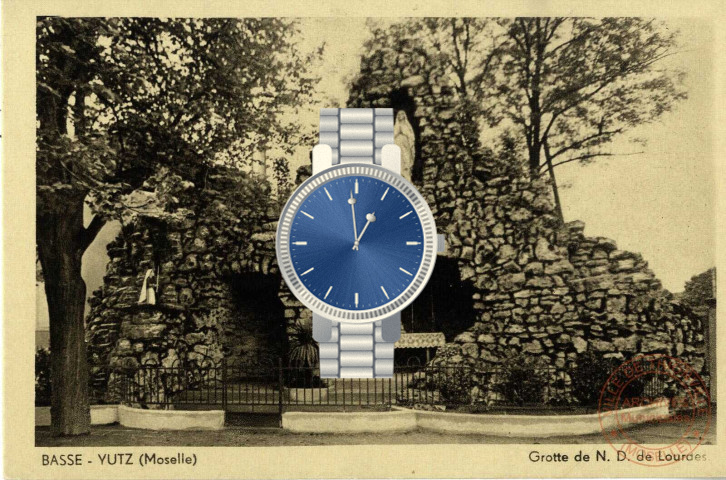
**12:59**
